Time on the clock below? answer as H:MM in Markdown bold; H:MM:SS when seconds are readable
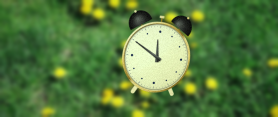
**11:50**
